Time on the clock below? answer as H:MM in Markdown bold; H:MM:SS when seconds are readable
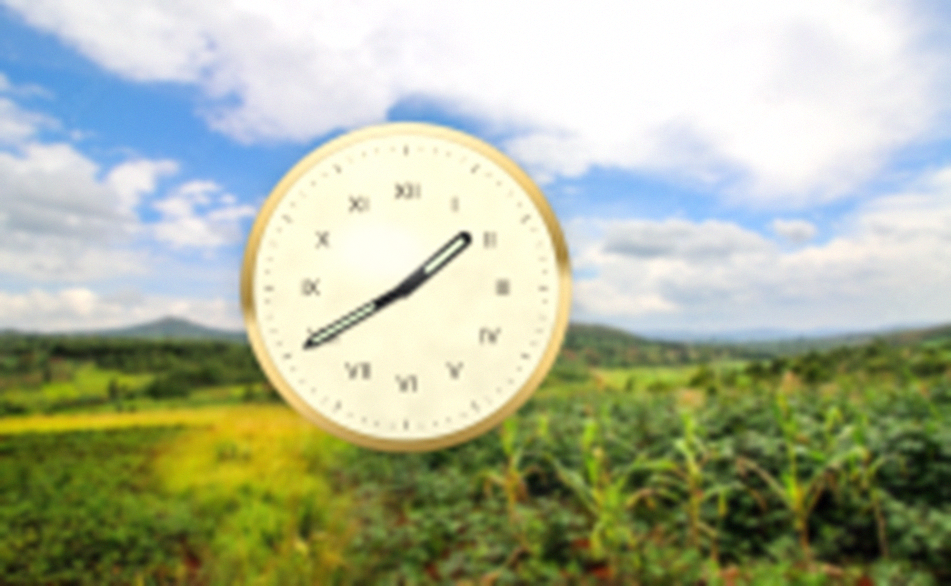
**1:40**
